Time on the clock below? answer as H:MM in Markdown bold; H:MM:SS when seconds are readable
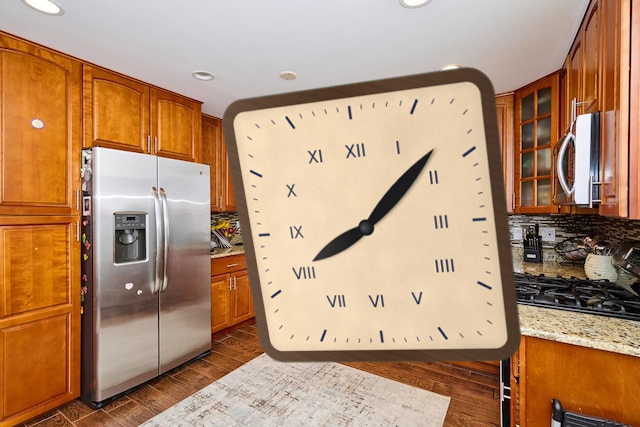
**8:08**
